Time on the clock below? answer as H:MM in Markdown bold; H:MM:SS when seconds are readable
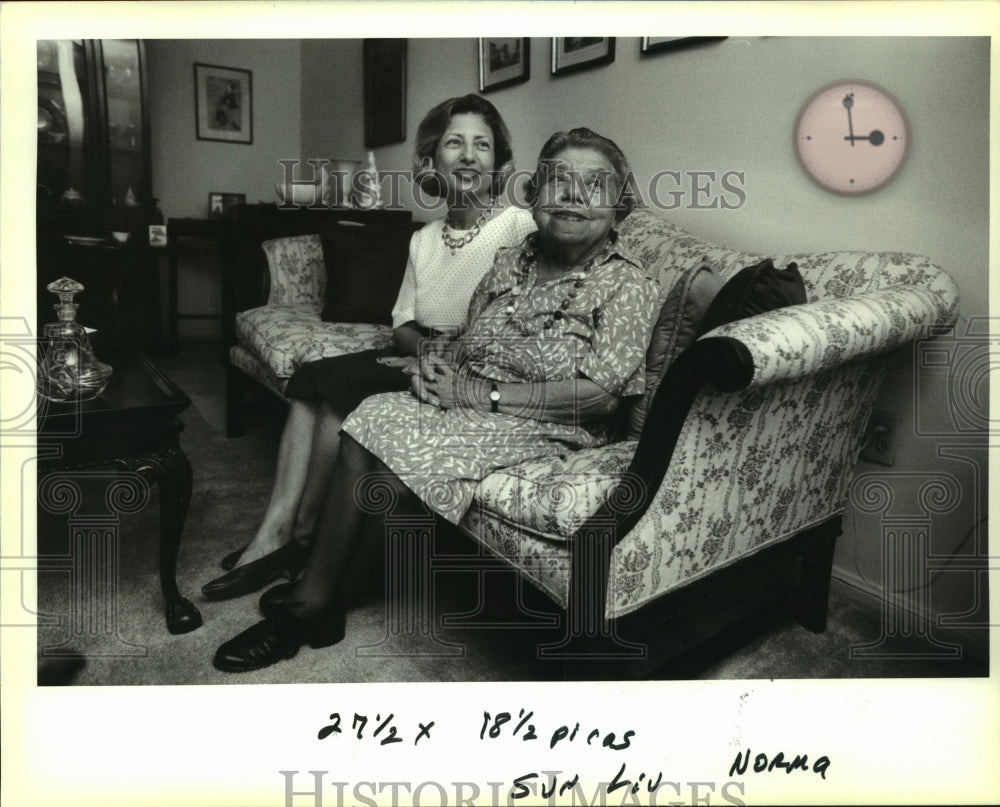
**2:59**
